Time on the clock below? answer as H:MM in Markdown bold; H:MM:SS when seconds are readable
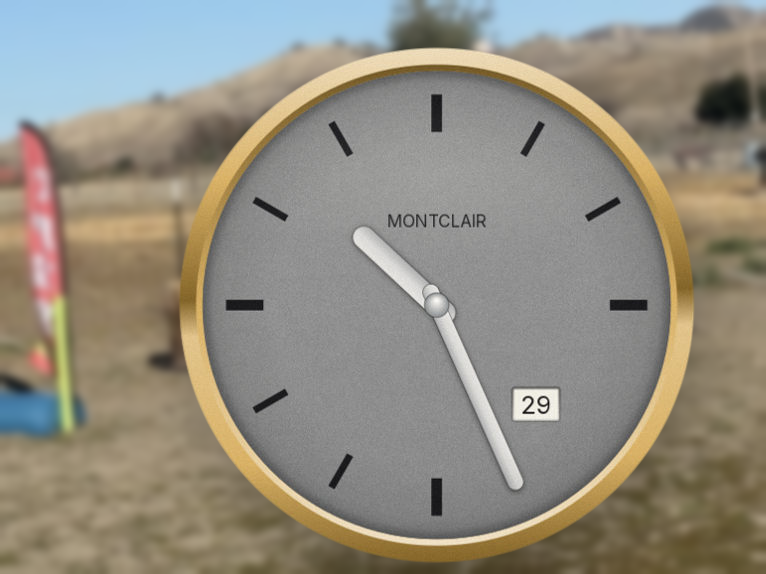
**10:26**
